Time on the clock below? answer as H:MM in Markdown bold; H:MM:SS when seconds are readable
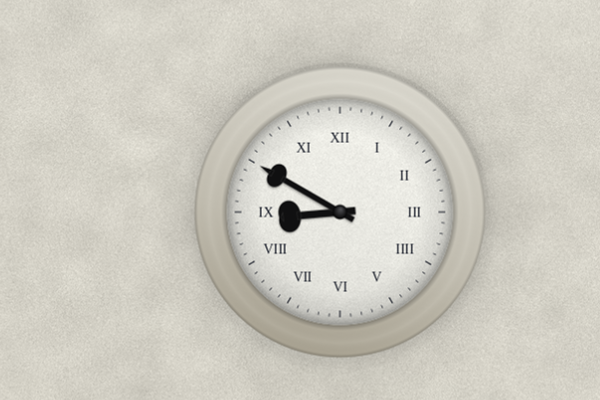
**8:50**
